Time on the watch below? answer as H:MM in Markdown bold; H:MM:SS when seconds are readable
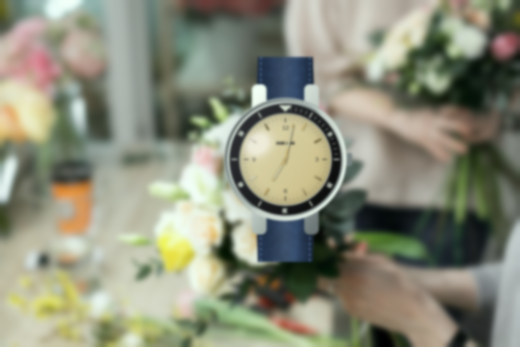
**7:02**
